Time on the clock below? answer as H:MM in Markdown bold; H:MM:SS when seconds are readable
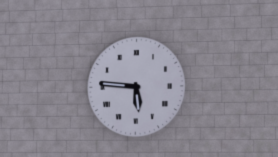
**5:46**
